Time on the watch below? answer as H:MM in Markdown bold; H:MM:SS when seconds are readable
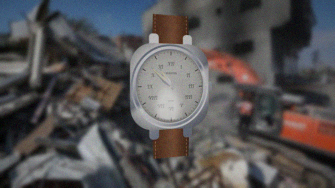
**10:52**
